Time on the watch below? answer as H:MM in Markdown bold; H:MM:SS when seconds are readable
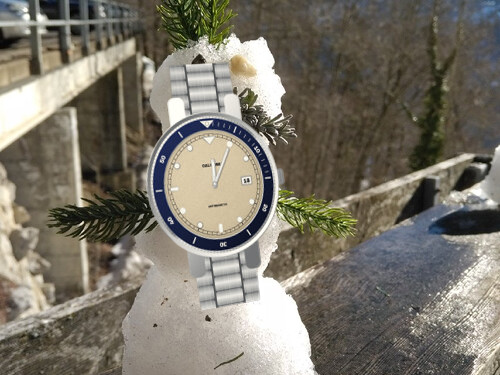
**12:05**
